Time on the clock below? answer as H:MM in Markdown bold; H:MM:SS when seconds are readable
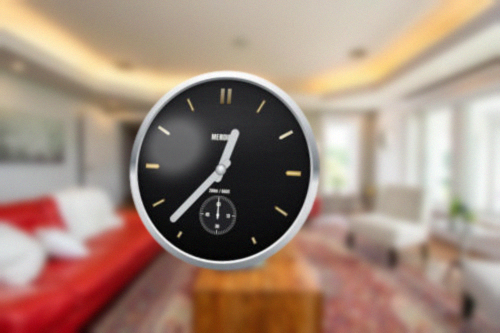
**12:37**
